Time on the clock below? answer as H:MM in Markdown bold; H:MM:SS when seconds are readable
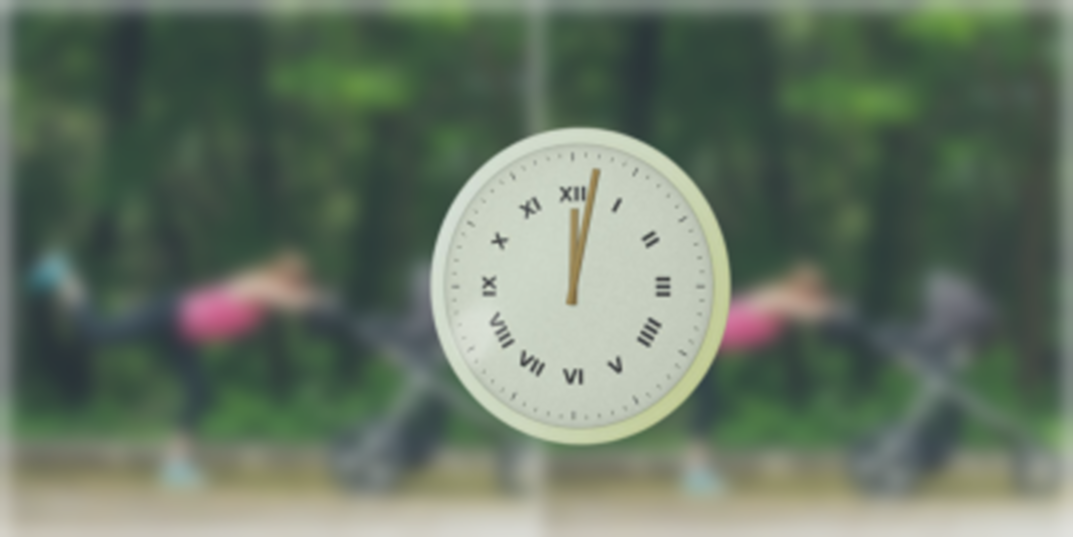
**12:02**
